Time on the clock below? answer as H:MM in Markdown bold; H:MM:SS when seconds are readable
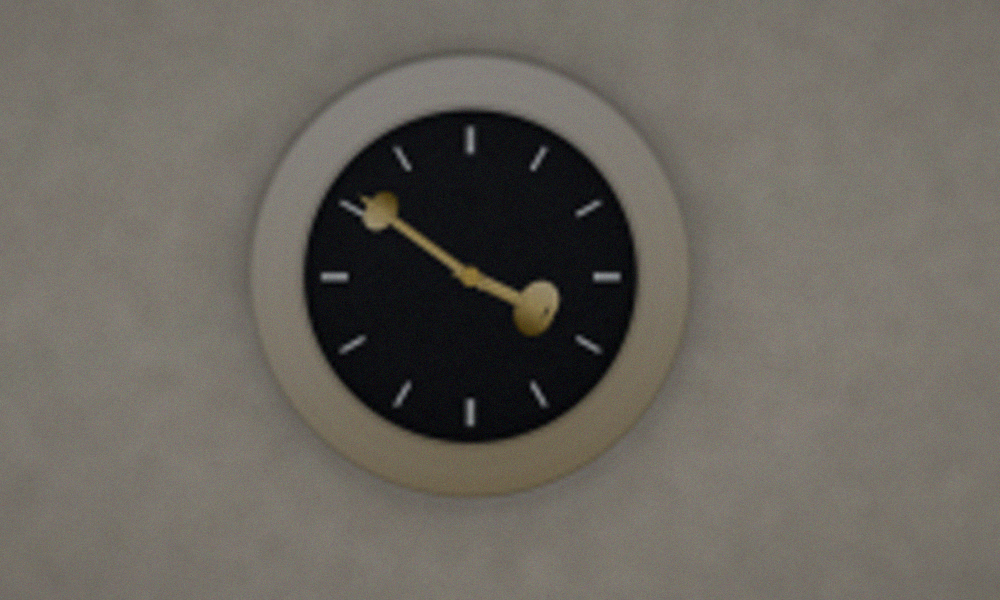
**3:51**
